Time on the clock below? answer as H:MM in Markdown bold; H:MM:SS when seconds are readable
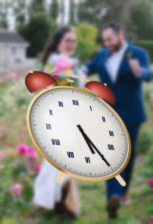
**5:25**
